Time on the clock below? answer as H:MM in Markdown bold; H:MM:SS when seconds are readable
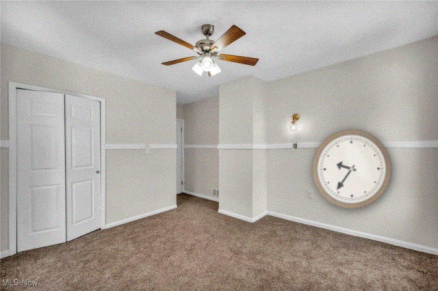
**9:36**
